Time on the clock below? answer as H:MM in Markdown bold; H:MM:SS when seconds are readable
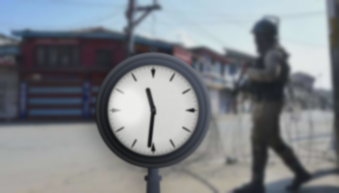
**11:31**
